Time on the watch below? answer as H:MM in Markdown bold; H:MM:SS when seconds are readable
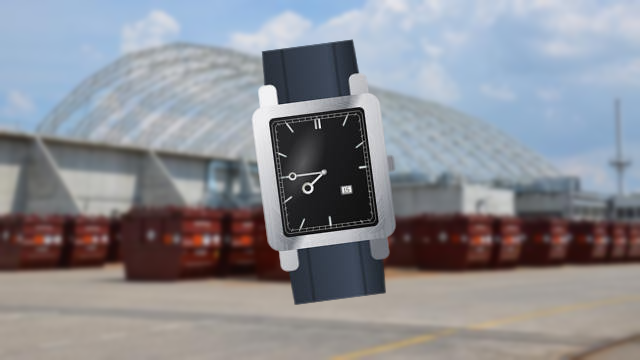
**7:45**
